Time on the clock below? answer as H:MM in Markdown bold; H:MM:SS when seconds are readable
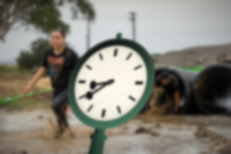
**8:39**
